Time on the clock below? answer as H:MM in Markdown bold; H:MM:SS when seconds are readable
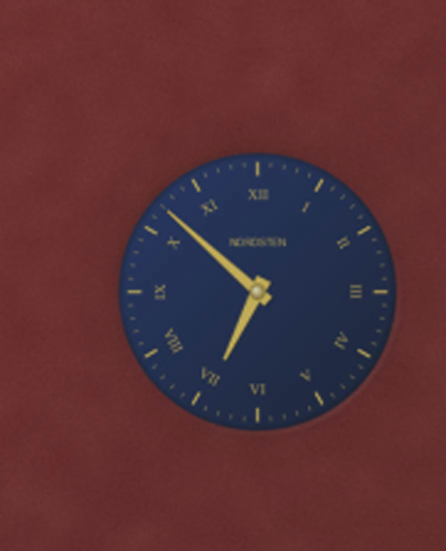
**6:52**
